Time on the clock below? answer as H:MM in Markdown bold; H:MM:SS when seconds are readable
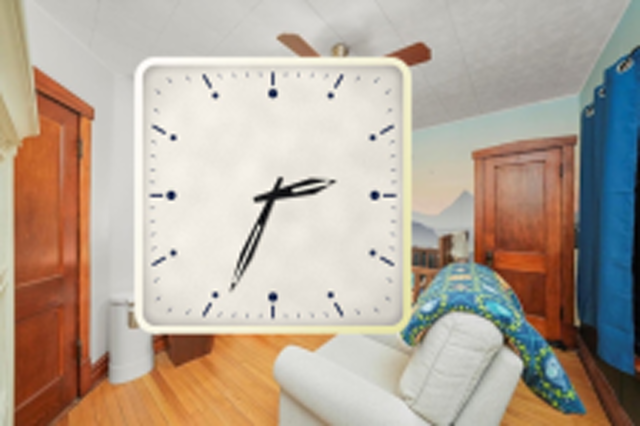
**2:34**
